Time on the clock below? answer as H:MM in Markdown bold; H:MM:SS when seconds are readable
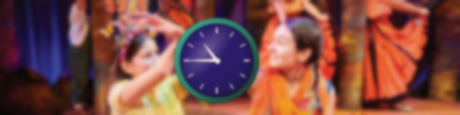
**10:45**
